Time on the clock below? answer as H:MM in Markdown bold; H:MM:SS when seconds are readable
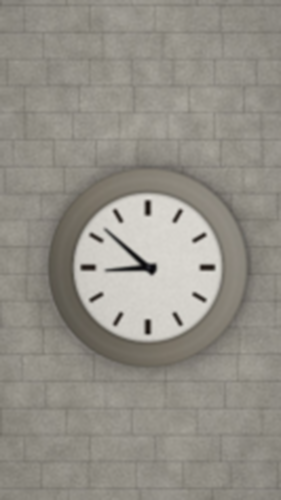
**8:52**
